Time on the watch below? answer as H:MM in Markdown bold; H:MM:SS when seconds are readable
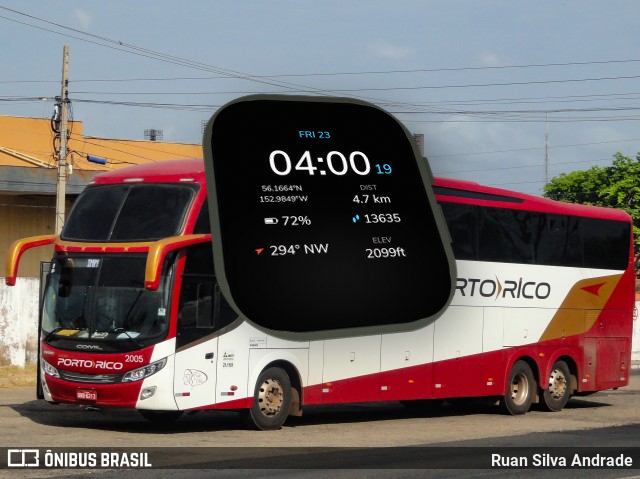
**4:00:19**
